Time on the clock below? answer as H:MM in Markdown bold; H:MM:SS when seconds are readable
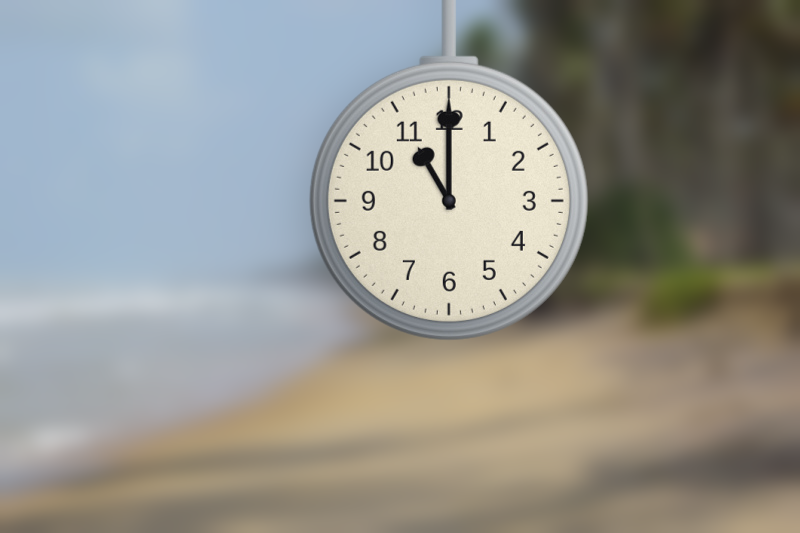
**11:00**
